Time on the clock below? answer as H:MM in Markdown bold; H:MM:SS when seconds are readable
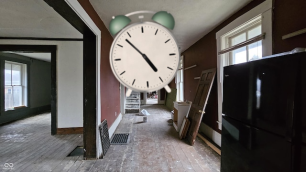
**4:53**
